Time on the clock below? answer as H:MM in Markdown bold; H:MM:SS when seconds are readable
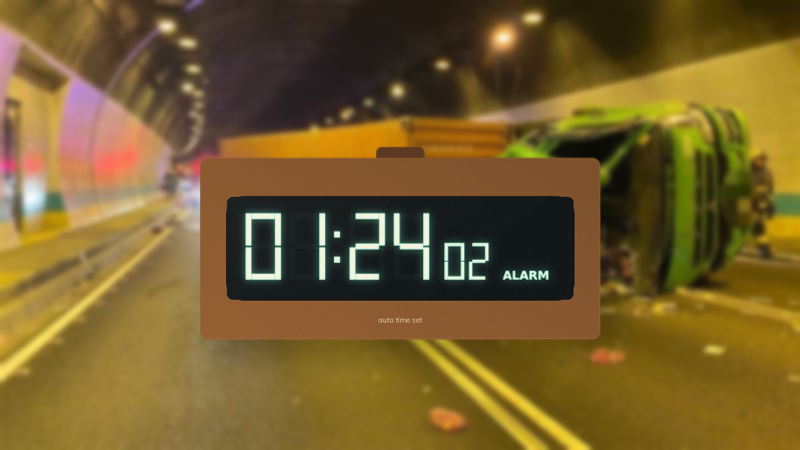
**1:24:02**
